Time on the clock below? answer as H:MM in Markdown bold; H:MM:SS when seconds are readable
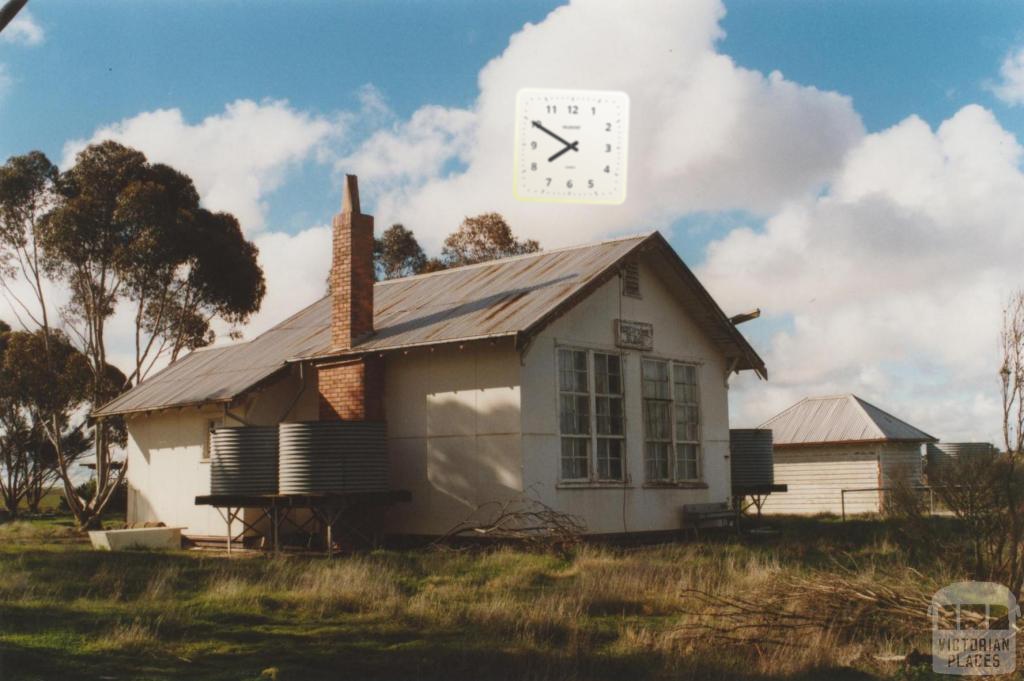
**7:50**
